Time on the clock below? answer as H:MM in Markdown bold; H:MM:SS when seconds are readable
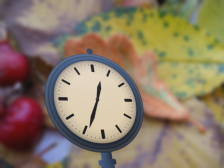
**12:34**
